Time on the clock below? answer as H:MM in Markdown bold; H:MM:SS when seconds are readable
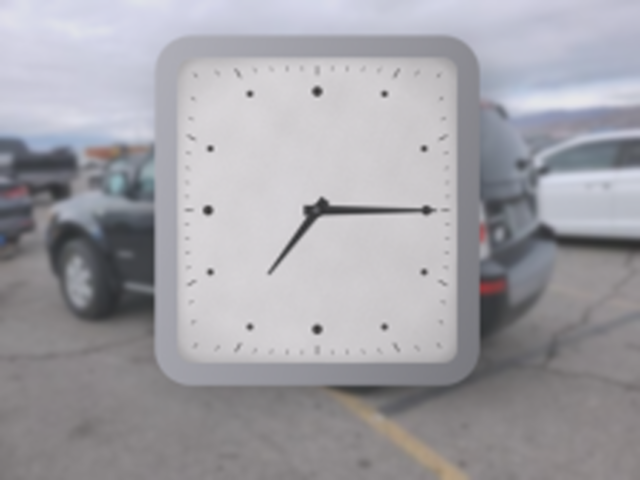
**7:15**
